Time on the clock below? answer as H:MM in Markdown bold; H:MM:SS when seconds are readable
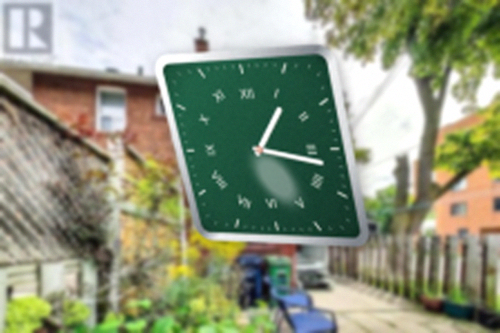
**1:17**
